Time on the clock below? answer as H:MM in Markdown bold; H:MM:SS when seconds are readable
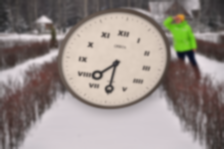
**7:30**
